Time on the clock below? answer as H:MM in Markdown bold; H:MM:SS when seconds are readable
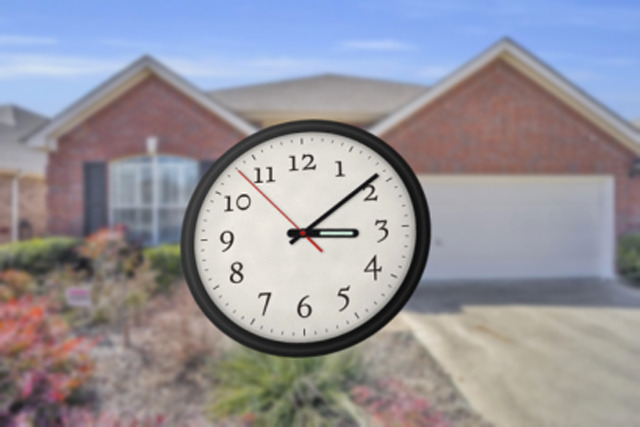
**3:08:53**
